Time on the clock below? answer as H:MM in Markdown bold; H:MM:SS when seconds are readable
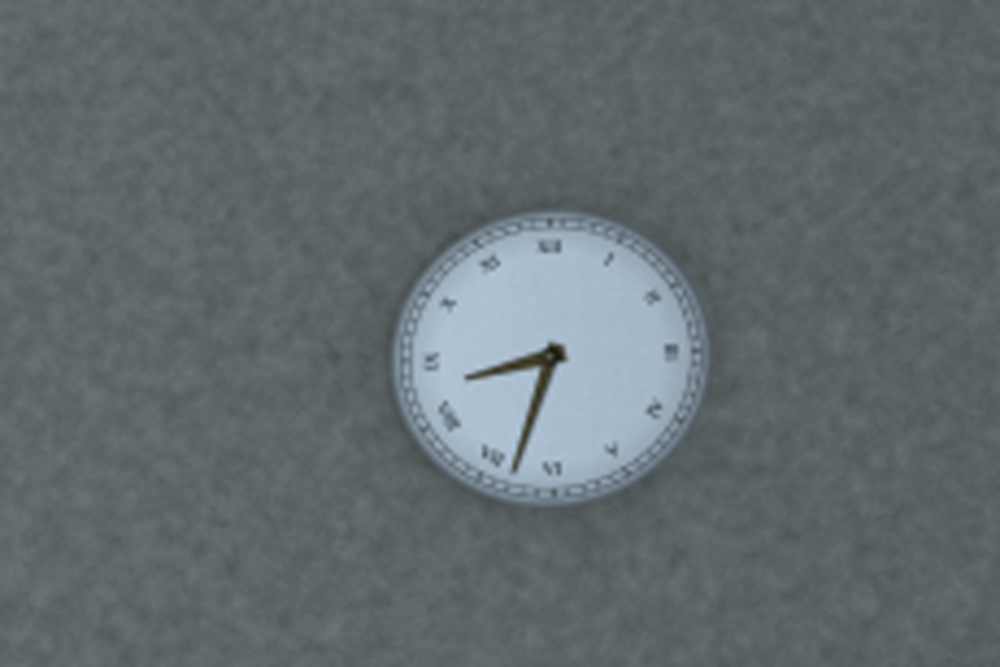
**8:33**
